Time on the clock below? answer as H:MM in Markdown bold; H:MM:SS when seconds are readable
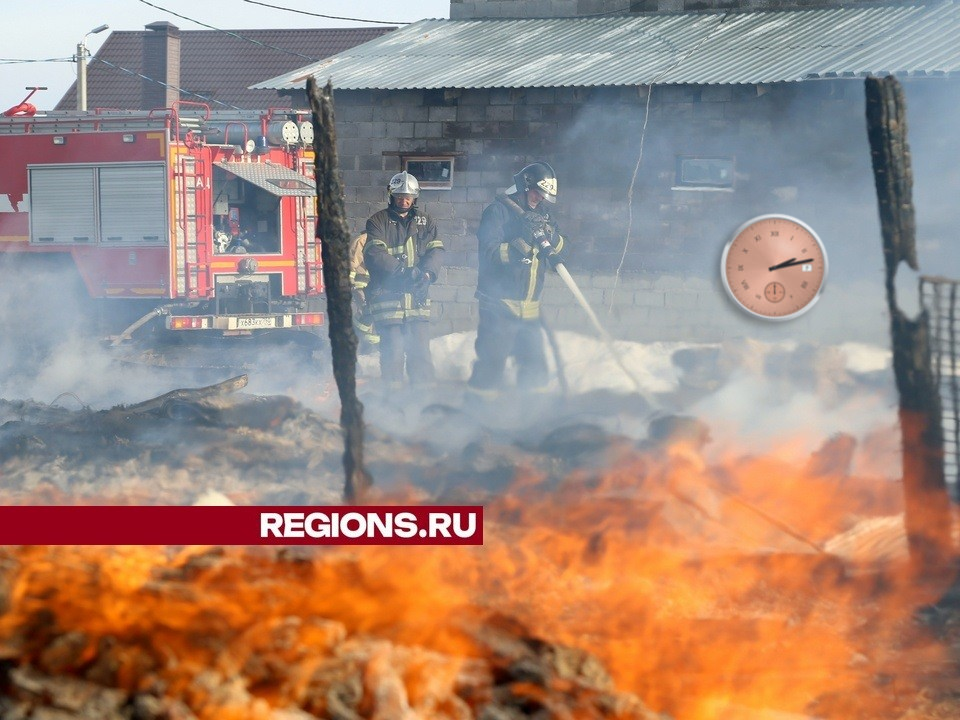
**2:13**
